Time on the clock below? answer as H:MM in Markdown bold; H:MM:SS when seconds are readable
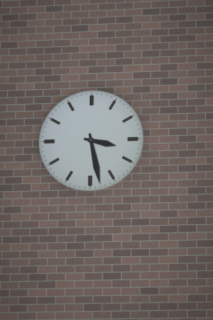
**3:28**
